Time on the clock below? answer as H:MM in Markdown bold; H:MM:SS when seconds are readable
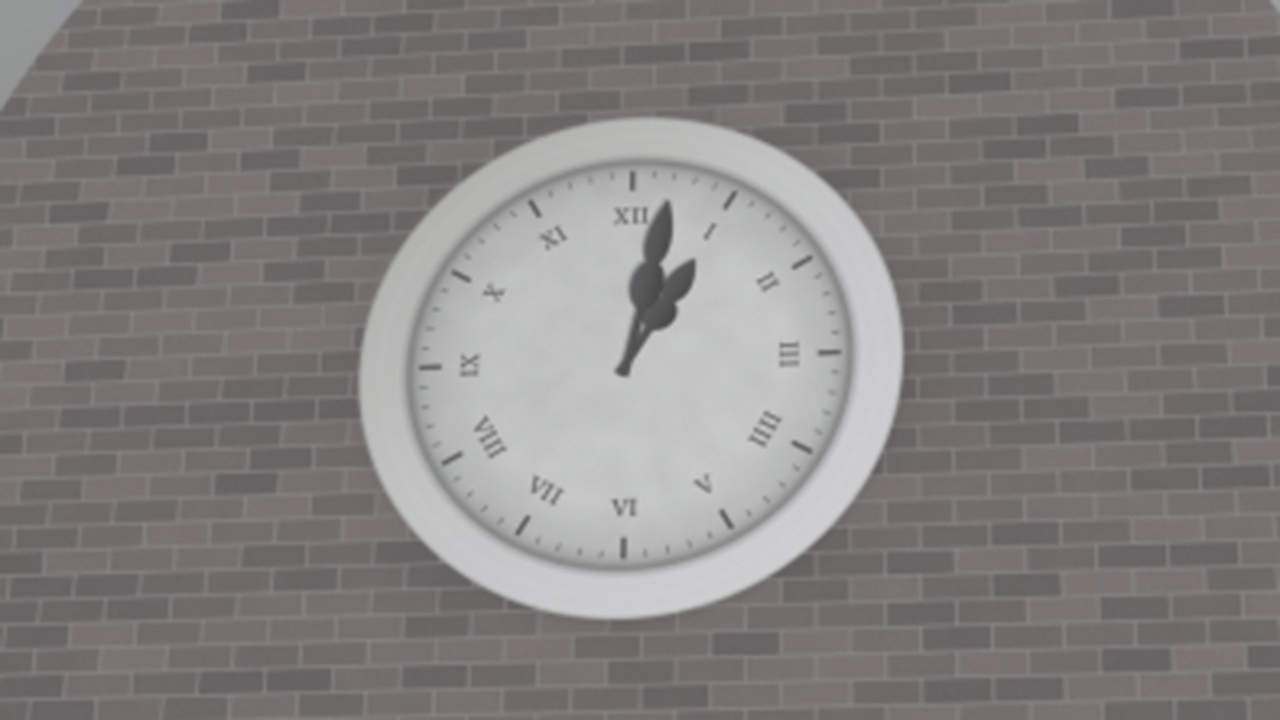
**1:02**
